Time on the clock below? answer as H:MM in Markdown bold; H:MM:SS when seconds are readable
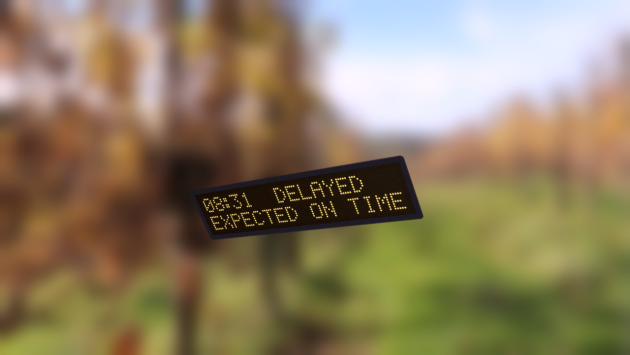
**8:31**
